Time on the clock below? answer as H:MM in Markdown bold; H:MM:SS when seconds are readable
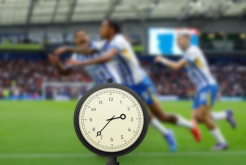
**2:37**
